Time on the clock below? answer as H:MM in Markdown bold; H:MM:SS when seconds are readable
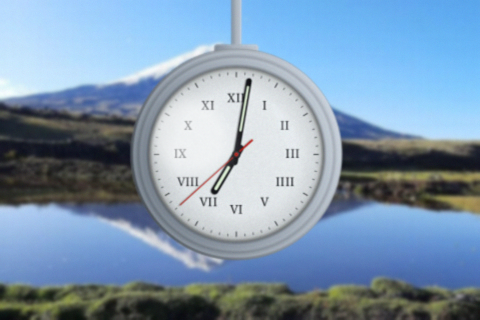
**7:01:38**
